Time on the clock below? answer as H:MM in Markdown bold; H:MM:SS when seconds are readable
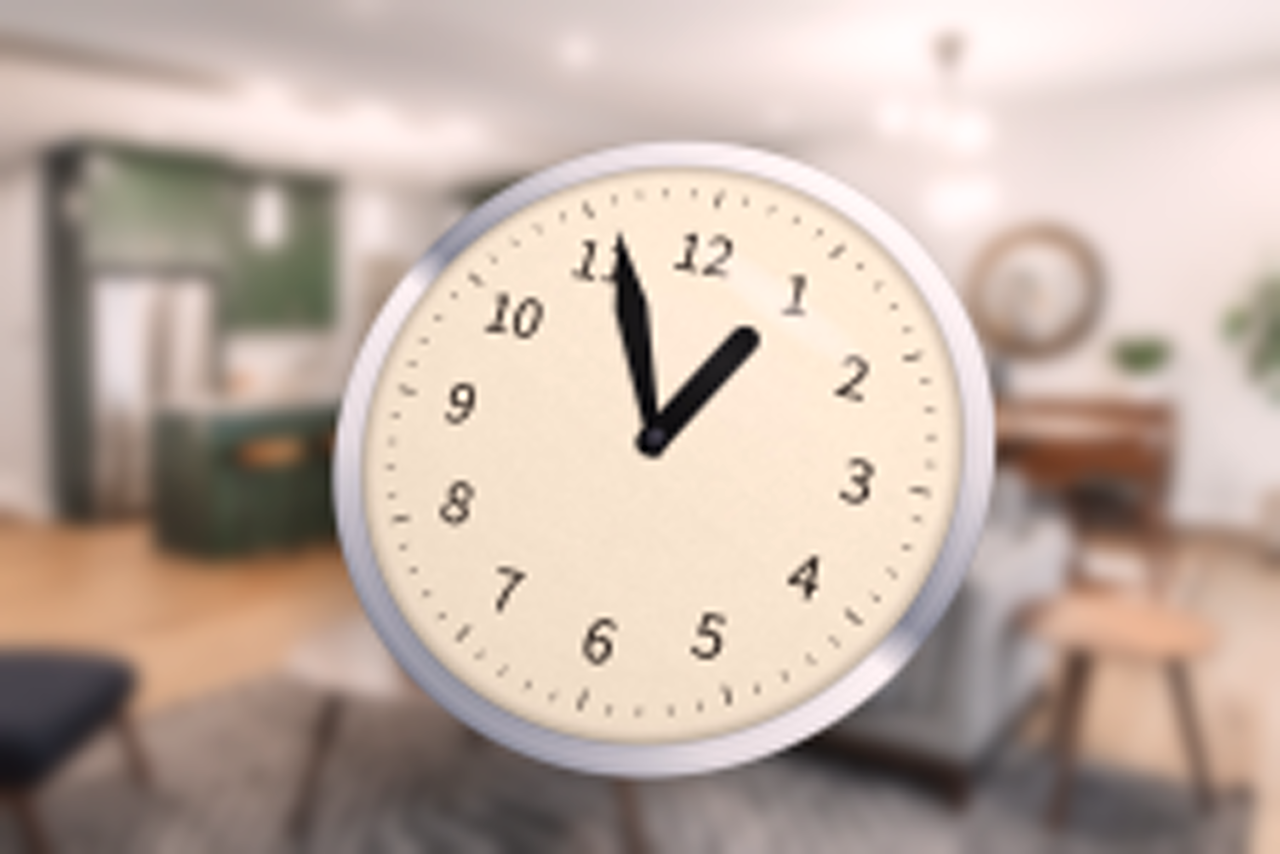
**12:56**
